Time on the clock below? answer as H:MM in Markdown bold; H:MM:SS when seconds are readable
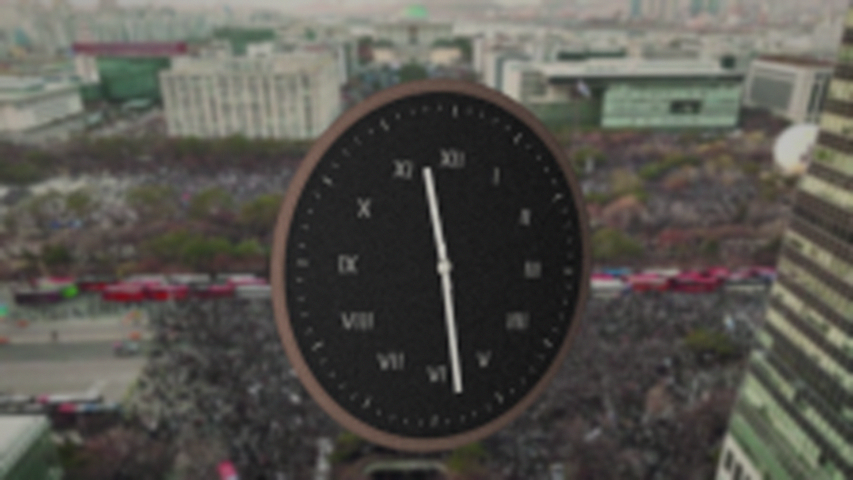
**11:28**
